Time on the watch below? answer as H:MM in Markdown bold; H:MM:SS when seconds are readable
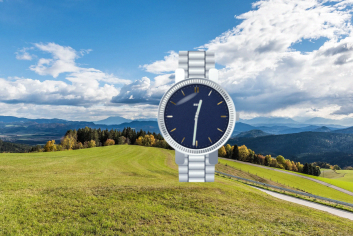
**12:31**
